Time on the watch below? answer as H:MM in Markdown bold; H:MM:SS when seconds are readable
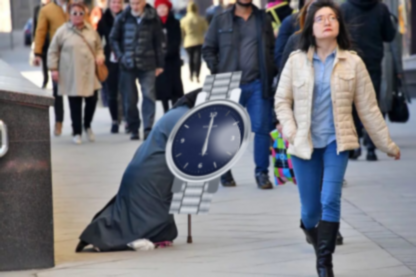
**6:00**
